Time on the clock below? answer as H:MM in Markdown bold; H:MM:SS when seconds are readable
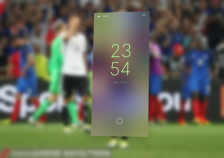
**23:54**
